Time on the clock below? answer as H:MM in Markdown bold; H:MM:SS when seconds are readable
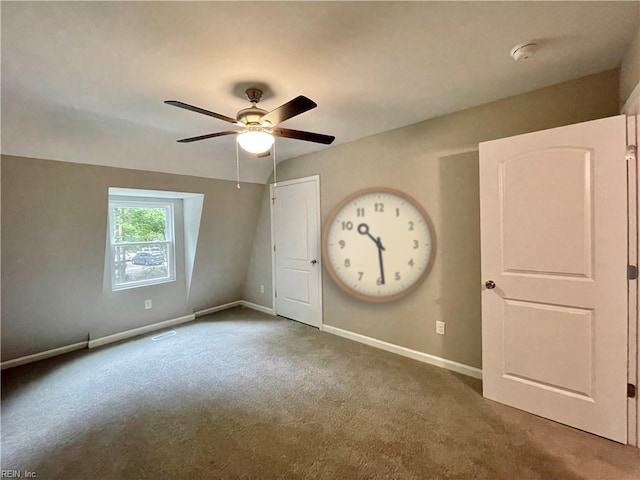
**10:29**
